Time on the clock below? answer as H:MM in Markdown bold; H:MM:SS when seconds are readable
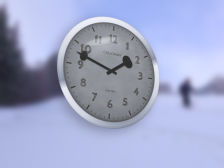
**1:48**
